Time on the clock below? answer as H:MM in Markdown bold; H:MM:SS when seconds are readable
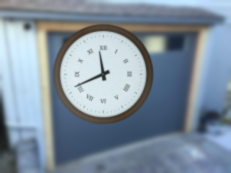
**11:41**
